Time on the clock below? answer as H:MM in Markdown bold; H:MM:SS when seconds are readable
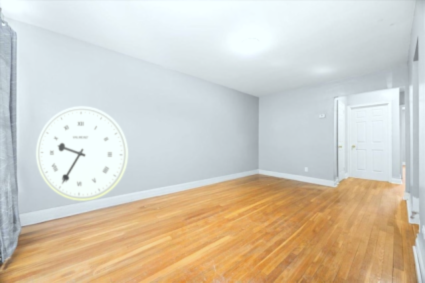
**9:35**
